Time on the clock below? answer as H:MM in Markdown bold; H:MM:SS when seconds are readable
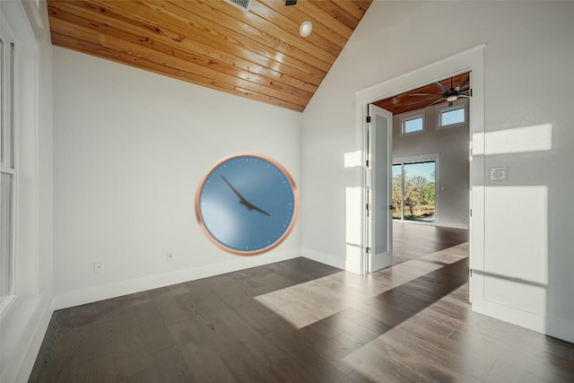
**3:53**
